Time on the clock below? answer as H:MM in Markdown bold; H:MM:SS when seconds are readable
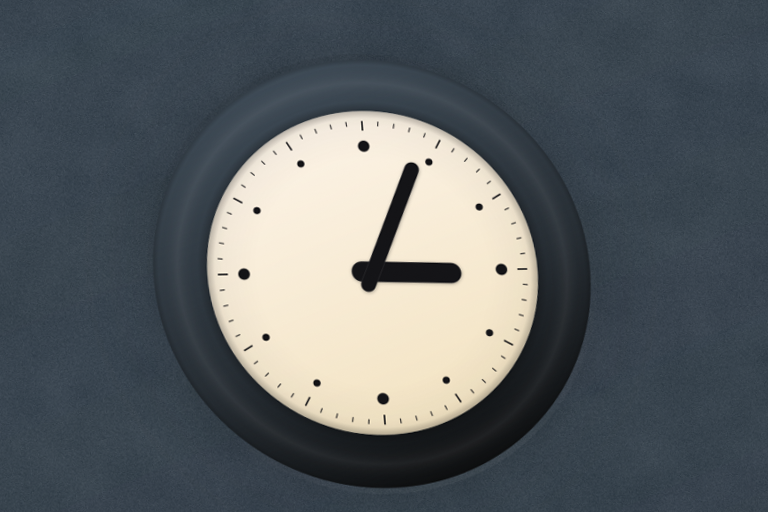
**3:04**
